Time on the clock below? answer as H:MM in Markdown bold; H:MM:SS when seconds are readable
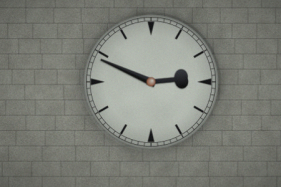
**2:49**
